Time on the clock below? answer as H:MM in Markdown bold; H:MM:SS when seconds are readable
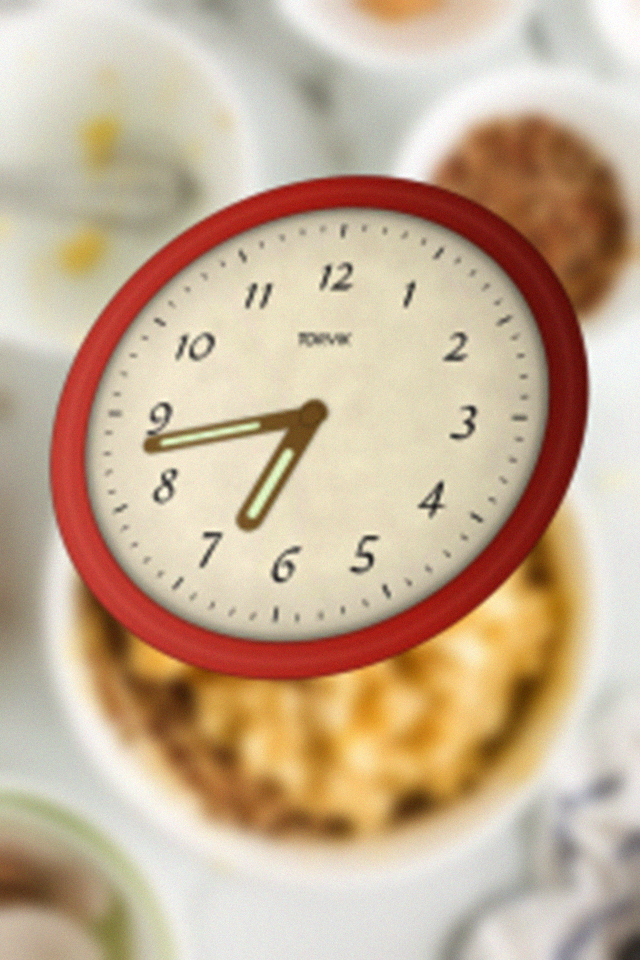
**6:43**
